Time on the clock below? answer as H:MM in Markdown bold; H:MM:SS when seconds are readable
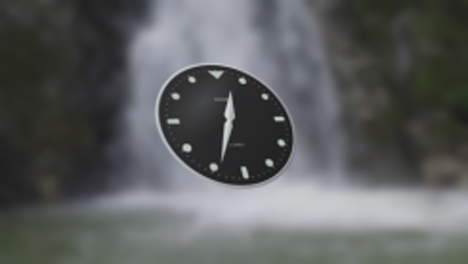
**12:34**
